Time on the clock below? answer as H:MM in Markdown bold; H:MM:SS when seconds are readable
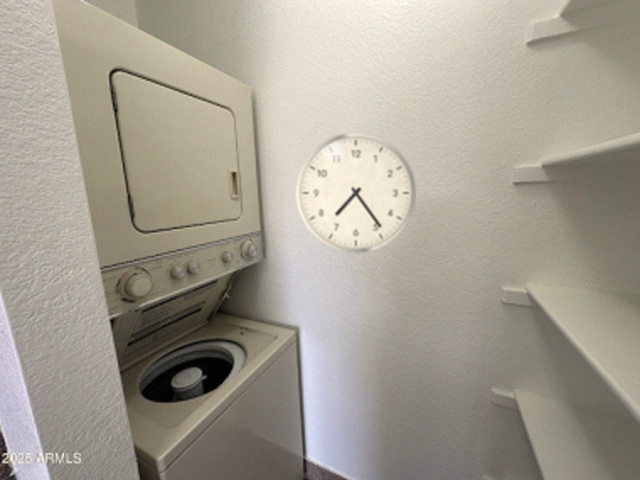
**7:24**
